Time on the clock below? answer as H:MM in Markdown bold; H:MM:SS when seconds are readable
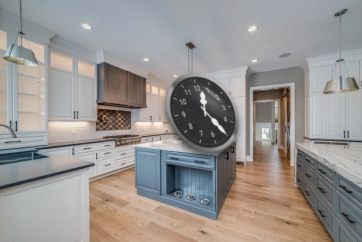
**12:25**
